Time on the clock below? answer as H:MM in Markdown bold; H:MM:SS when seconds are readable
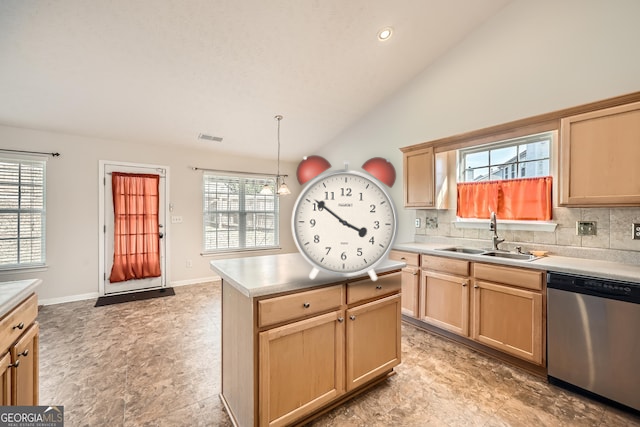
**3:51**
